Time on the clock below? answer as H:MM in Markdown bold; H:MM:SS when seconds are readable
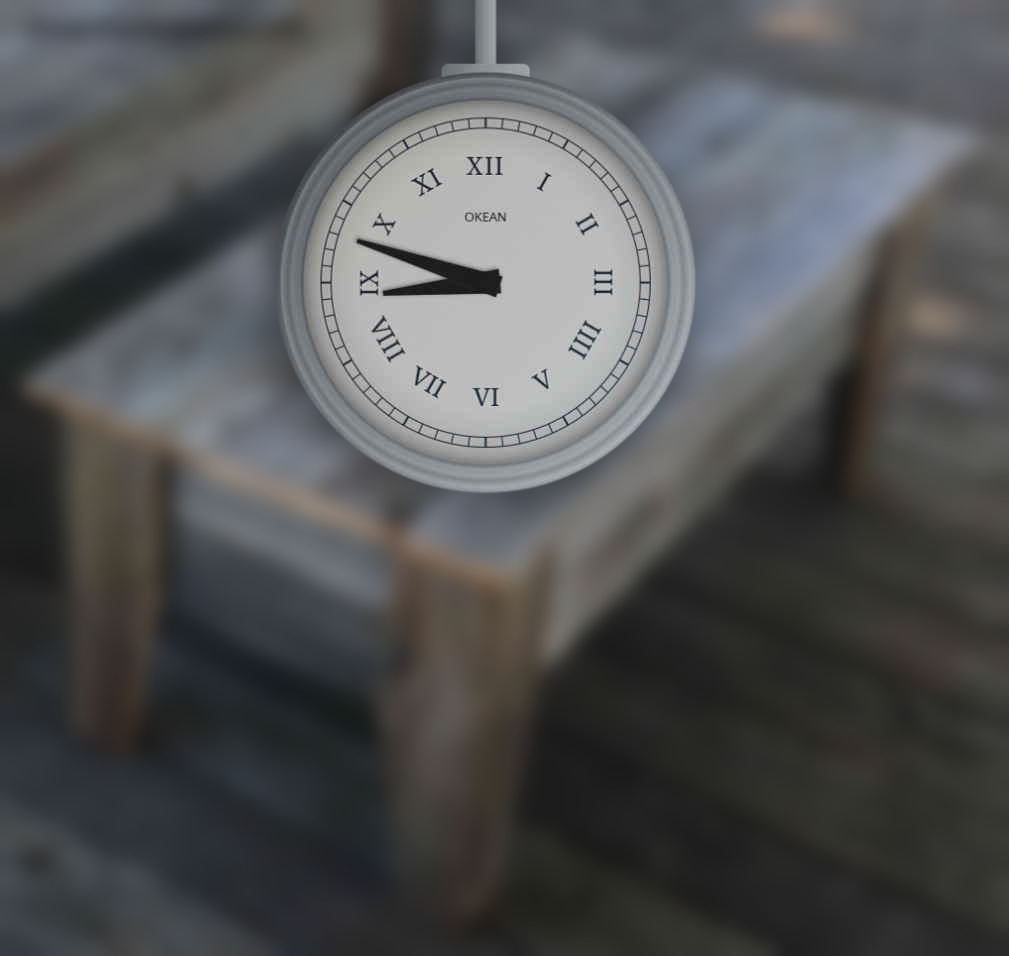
**8:48**
